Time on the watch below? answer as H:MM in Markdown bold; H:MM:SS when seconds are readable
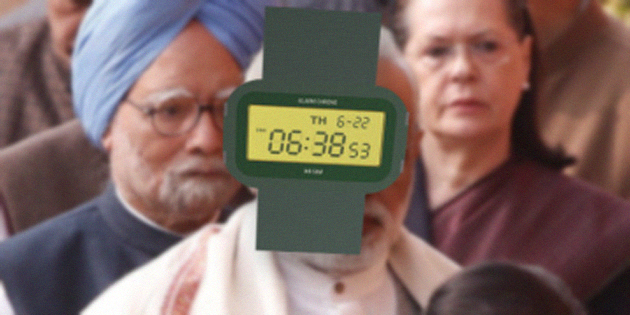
**6:38:53**
